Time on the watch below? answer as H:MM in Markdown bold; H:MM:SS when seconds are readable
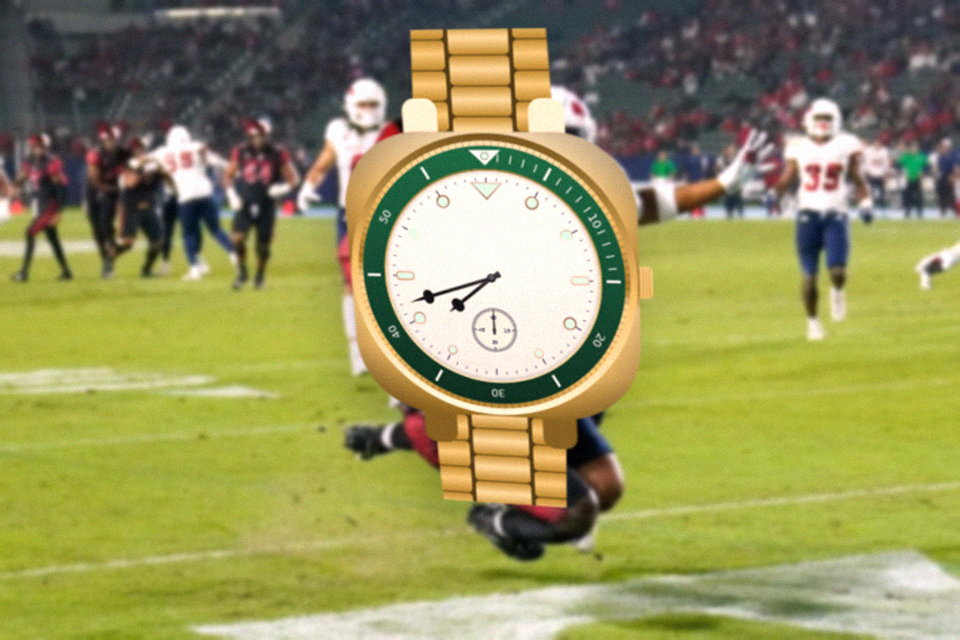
**7:42**
